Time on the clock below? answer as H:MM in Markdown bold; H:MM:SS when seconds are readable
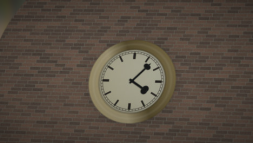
**4:07**
